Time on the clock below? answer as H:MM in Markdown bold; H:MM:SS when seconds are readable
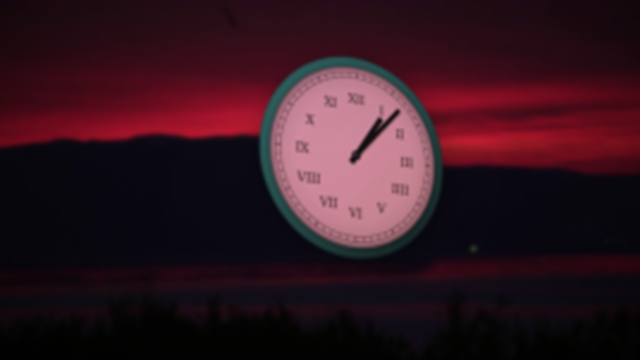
**1:07**
